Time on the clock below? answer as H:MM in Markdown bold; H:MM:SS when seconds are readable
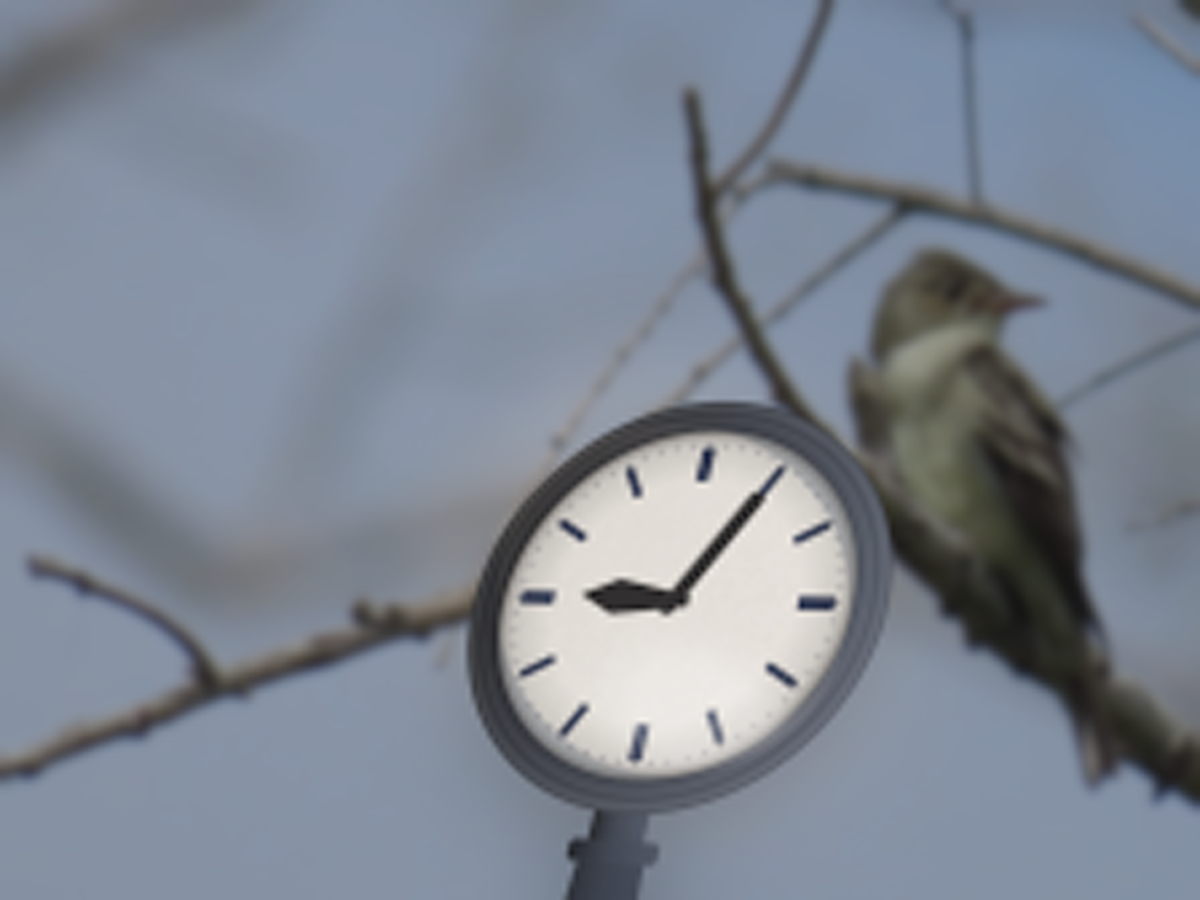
**9:05**
